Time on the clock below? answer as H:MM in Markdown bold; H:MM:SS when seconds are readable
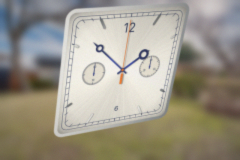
**1:52**
